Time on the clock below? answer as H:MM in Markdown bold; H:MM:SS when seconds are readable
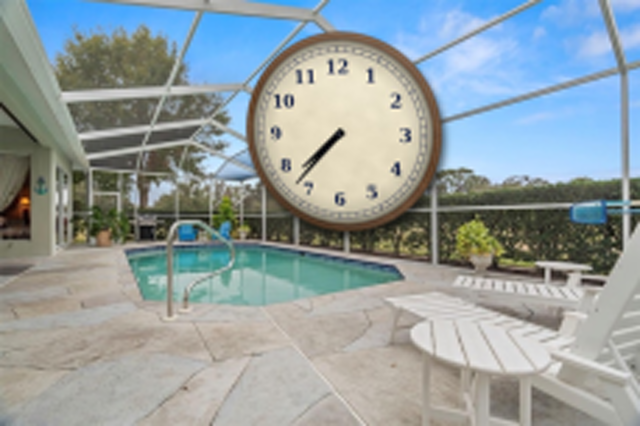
**7:37**
